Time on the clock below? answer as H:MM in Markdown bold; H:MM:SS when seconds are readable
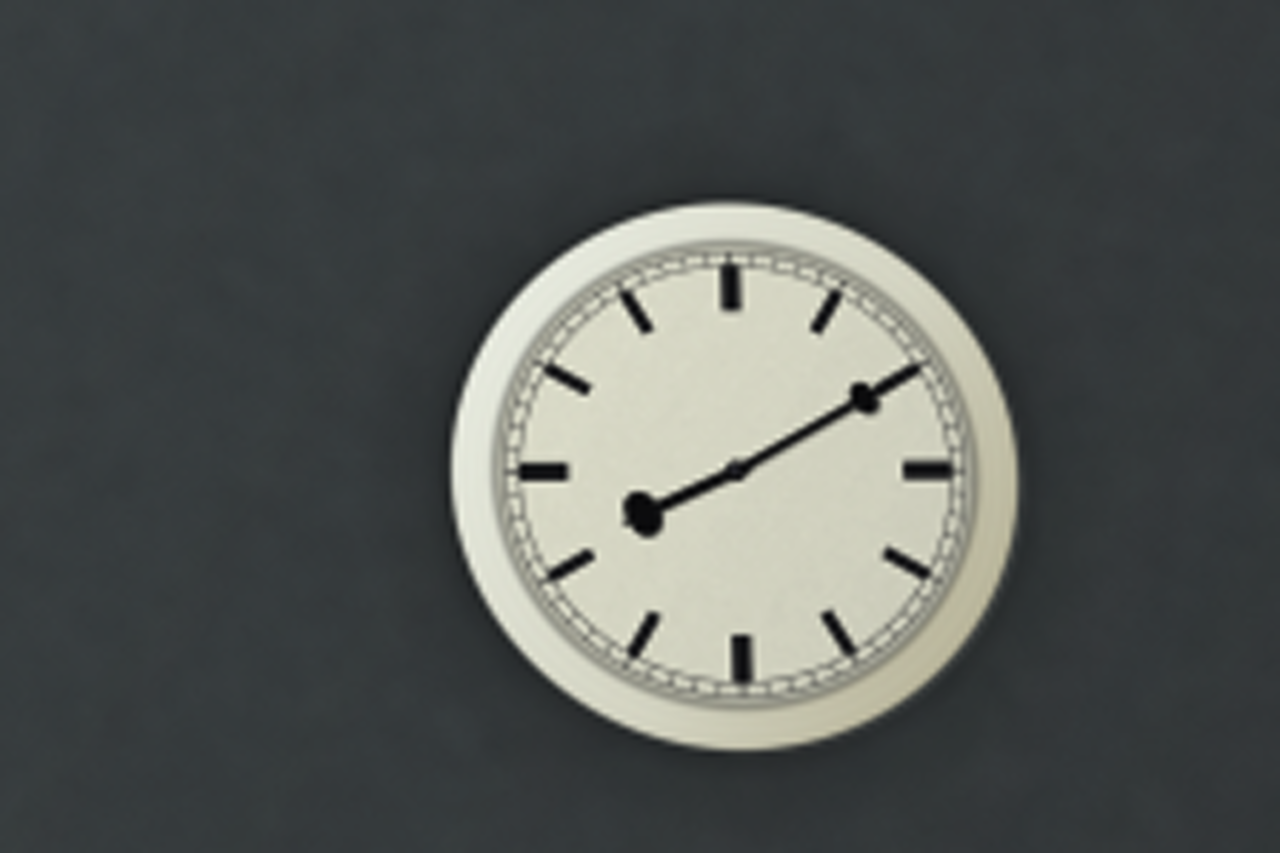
**8:10**
